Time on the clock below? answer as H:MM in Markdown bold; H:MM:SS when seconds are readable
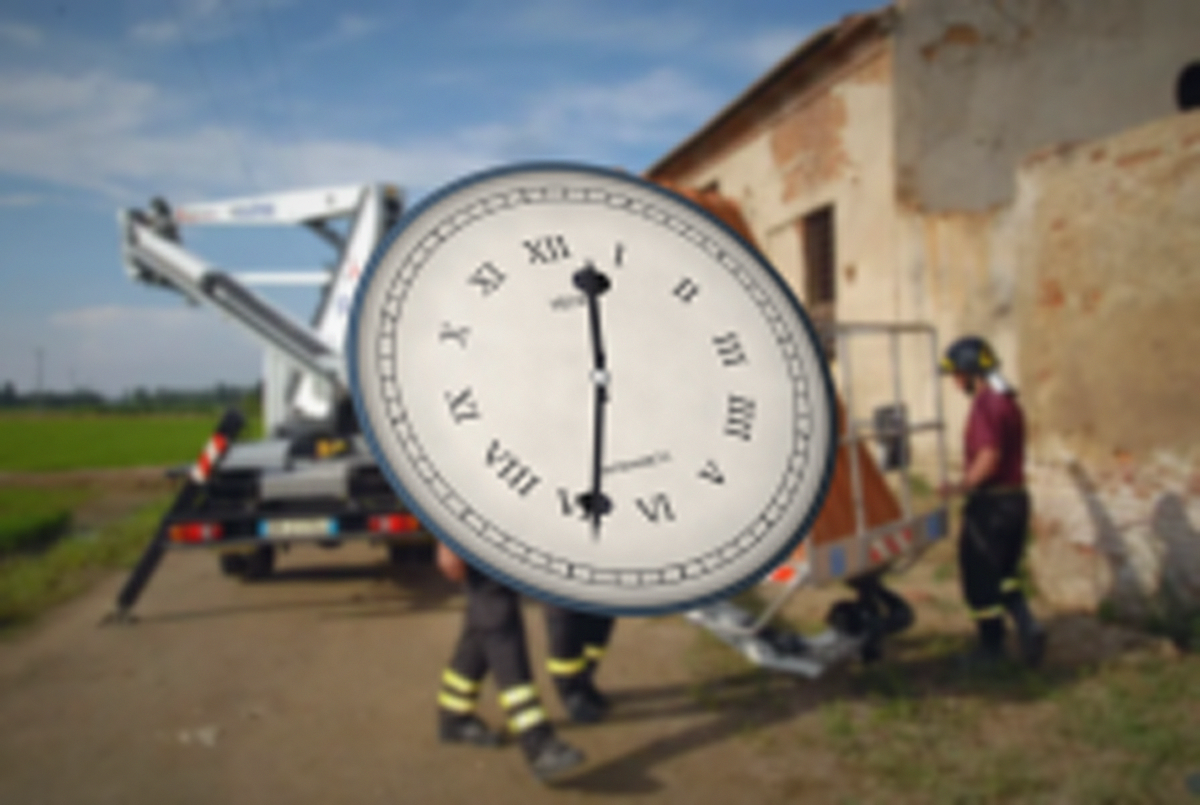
**12:34**
